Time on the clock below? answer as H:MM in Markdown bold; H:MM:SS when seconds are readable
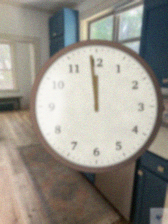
**11:59**
